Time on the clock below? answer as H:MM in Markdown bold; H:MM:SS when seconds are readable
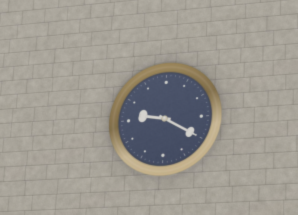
**9:20**
